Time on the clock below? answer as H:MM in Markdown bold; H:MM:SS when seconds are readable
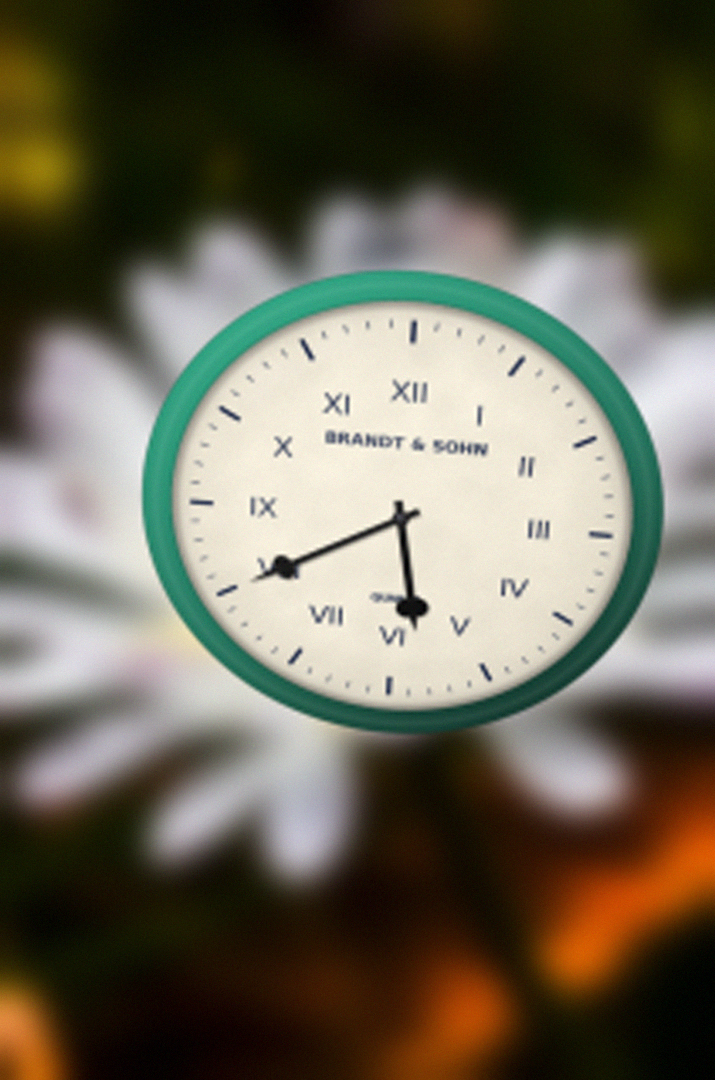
**5:40**
